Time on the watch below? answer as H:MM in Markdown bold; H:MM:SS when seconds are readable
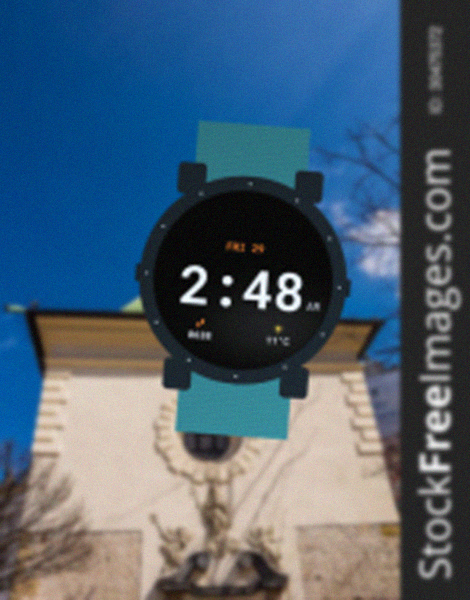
**2:48**
